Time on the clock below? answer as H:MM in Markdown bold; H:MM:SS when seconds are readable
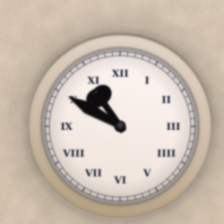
**10:50**
